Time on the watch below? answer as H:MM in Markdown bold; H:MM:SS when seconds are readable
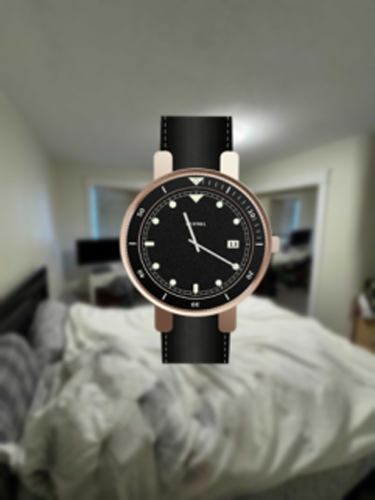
**11:20**
